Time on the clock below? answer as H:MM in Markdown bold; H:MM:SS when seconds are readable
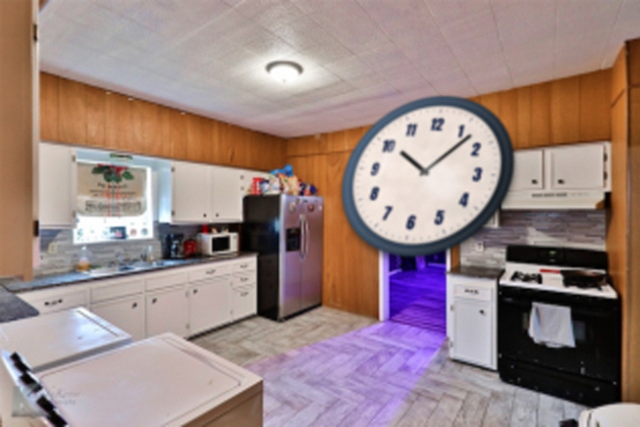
**10:07**
